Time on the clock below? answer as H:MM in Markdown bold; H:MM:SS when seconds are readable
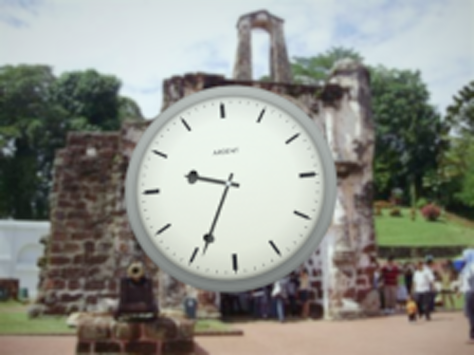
**9:34**
